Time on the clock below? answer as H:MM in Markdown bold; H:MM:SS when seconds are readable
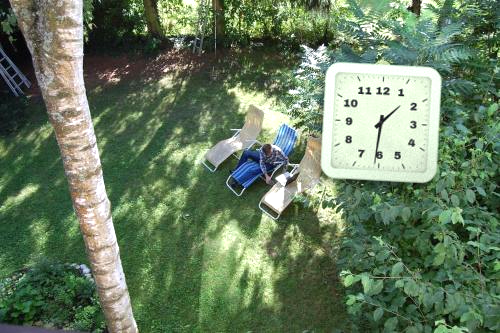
**1:31**
